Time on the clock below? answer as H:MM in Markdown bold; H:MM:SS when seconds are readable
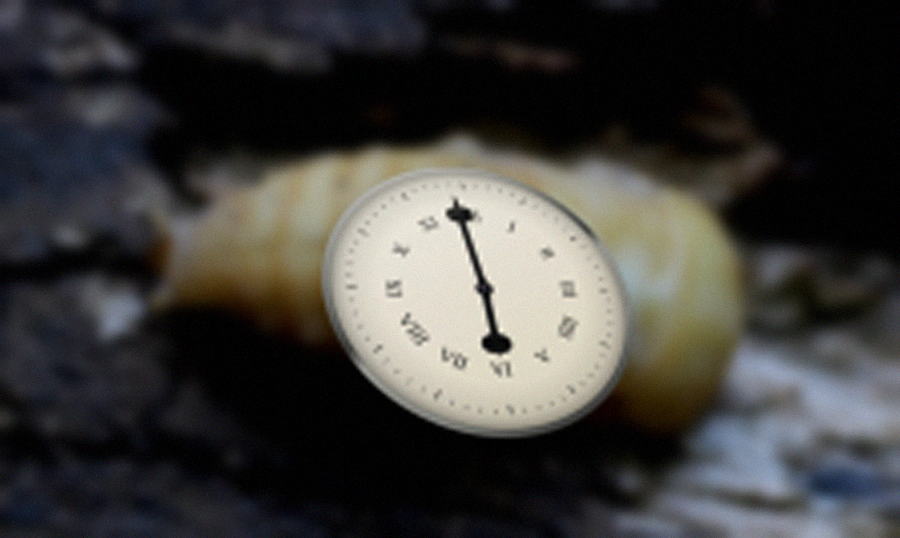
**5:59**
